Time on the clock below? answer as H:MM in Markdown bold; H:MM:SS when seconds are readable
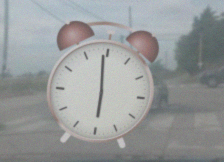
**5:59**
